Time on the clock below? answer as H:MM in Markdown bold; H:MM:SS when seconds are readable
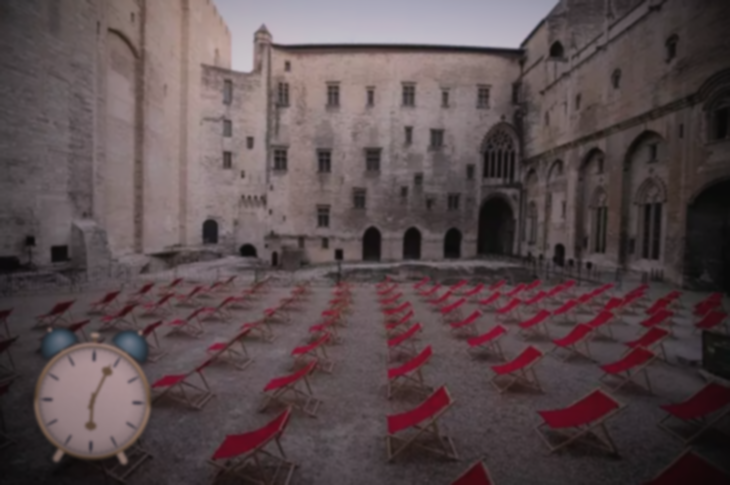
**6:04**
